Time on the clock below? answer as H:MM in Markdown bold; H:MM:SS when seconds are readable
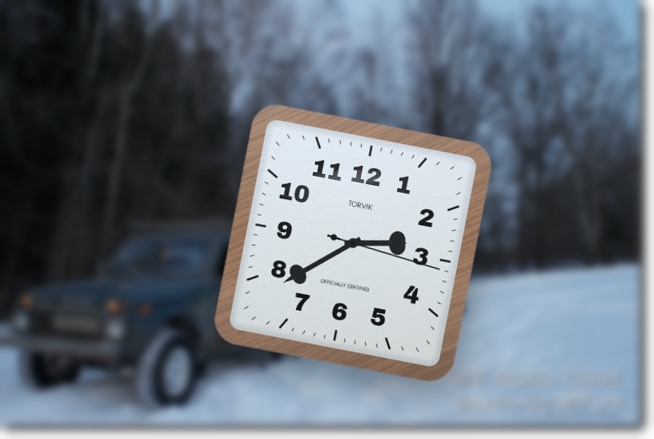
**2:38:16**
